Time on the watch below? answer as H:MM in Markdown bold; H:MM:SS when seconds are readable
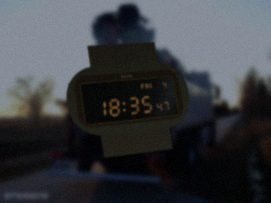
**18:35**
